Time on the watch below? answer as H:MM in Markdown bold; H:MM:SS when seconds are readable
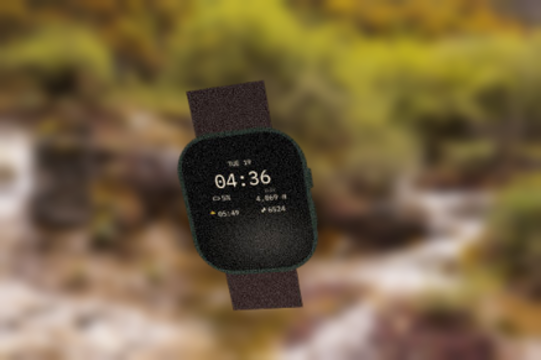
**4:36**
